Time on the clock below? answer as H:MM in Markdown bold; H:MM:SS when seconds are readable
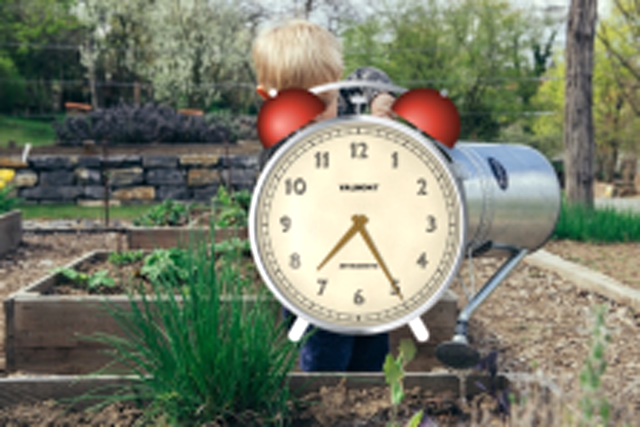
**7:25**
